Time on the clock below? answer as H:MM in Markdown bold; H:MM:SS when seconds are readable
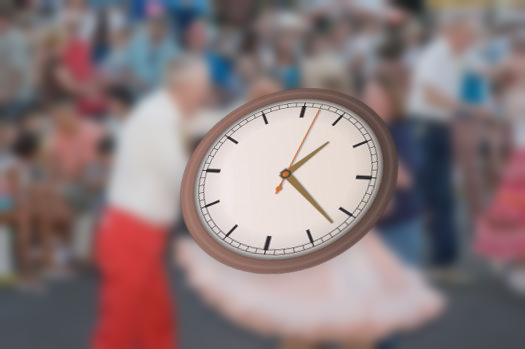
**1:22:02**
